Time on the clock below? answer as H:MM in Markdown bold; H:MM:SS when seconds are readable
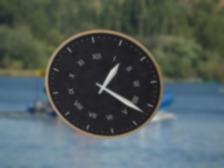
**1:22**
